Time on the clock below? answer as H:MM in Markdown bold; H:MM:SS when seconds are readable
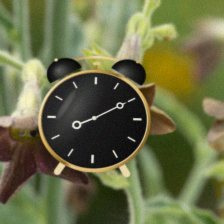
**8:10**
